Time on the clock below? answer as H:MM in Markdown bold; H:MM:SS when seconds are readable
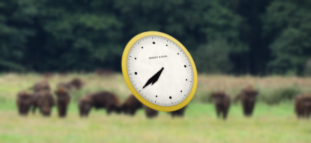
**7:40**
